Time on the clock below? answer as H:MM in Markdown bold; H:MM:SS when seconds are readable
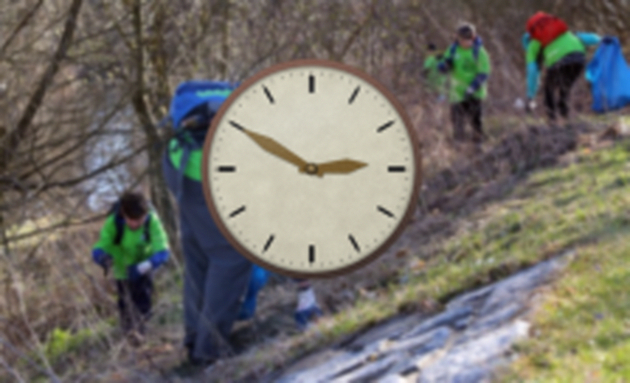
**2:50**
